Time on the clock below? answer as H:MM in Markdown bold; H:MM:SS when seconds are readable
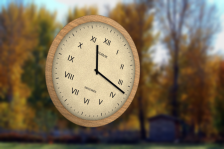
**11:17**
